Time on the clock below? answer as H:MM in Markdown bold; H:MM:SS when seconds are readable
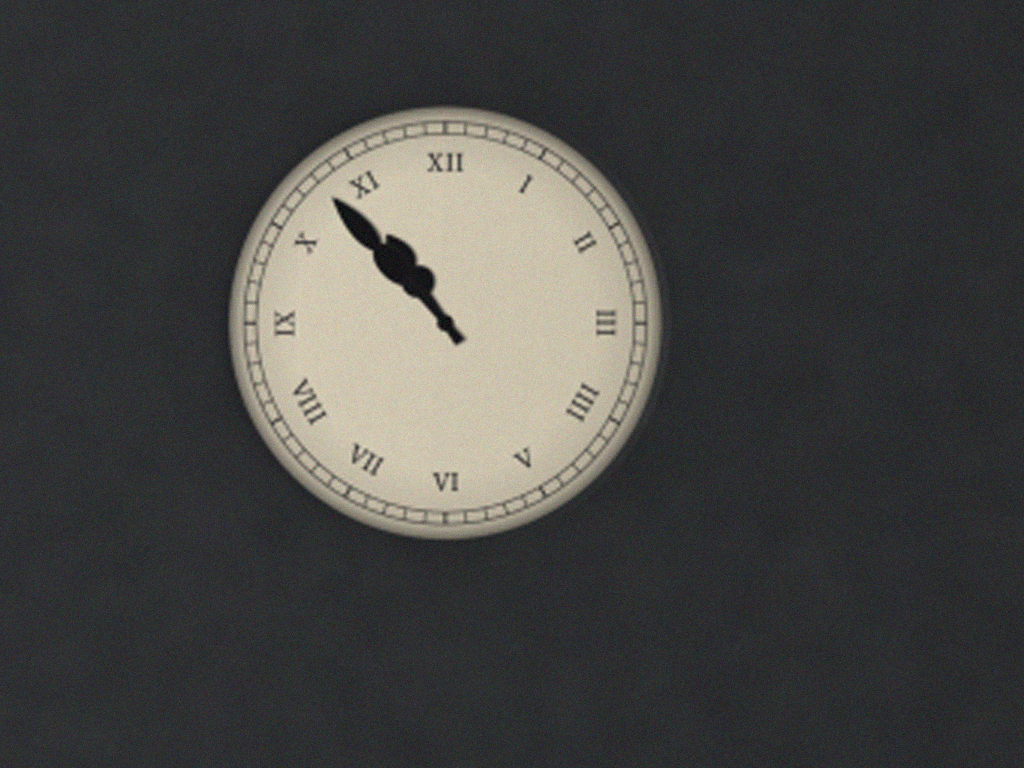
**10:53**
